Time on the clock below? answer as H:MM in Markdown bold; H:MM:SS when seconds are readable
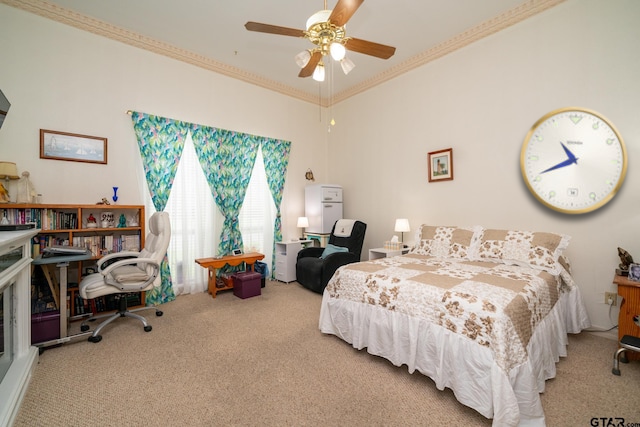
**10:41**
